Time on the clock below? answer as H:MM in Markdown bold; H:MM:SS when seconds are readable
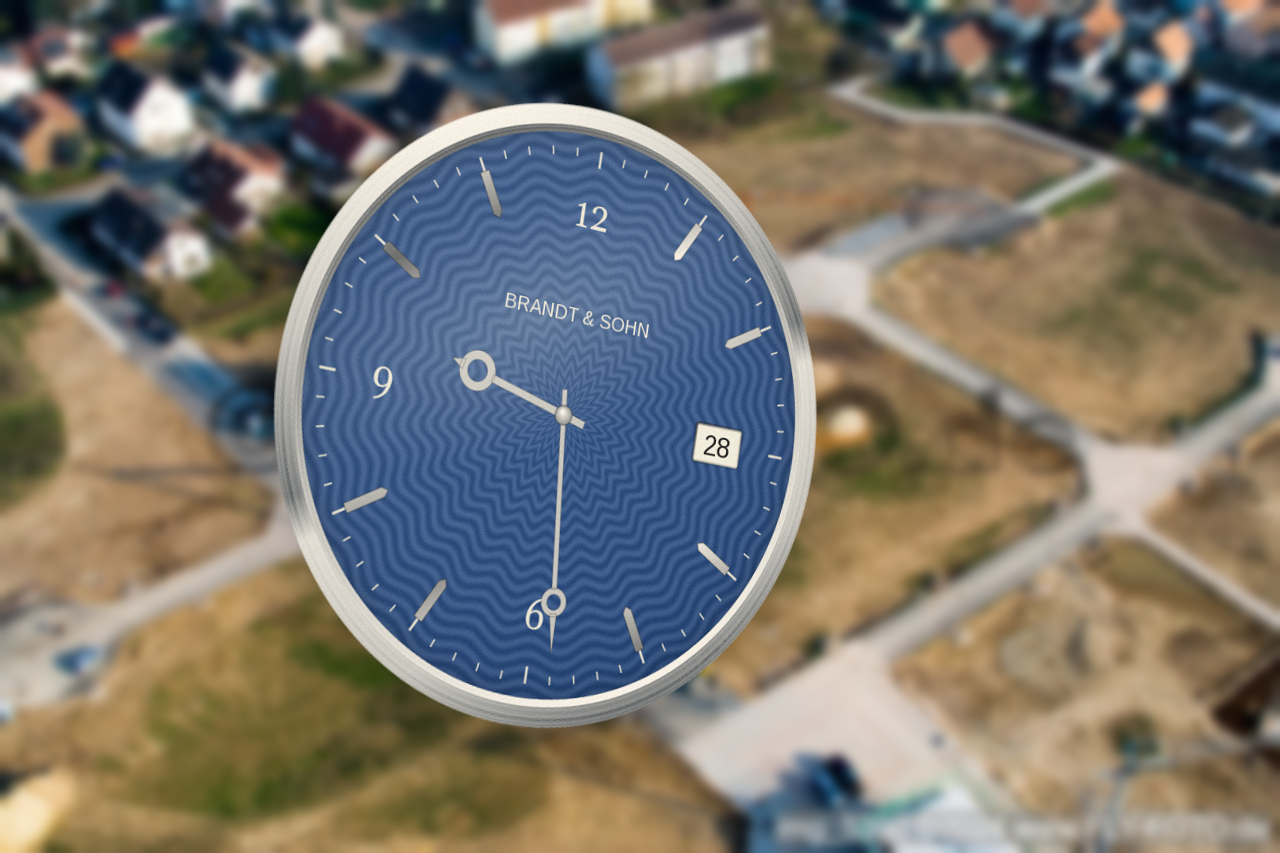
**9:29**
